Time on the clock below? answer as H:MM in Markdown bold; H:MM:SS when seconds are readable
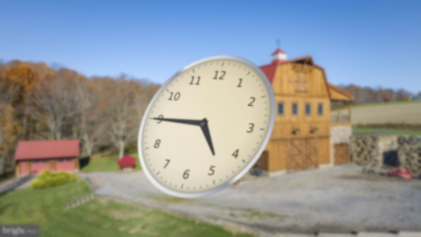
**4:45**
